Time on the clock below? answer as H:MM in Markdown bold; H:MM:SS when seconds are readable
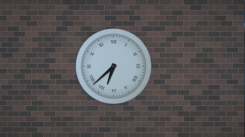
**6:38**
